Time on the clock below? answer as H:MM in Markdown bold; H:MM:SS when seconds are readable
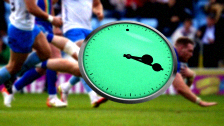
**3:19**
